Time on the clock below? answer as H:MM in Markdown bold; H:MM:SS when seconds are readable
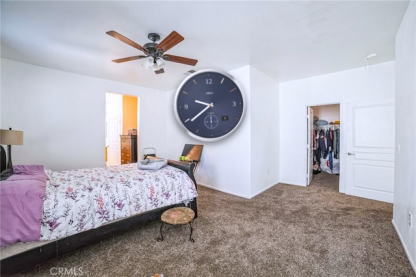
**9:39**
